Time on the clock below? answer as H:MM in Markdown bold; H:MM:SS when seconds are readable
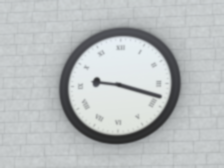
**9:18**
